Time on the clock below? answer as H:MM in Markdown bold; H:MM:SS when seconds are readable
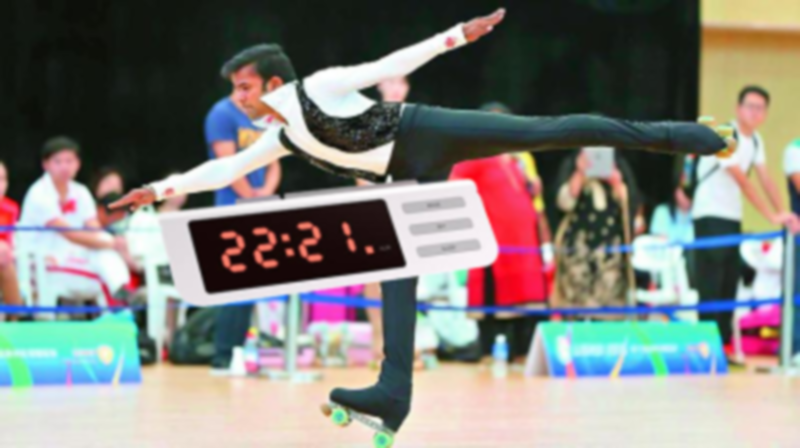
**22:21**
